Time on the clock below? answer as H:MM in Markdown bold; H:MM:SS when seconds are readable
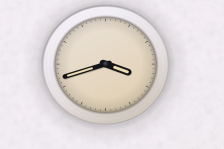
**3:42**
